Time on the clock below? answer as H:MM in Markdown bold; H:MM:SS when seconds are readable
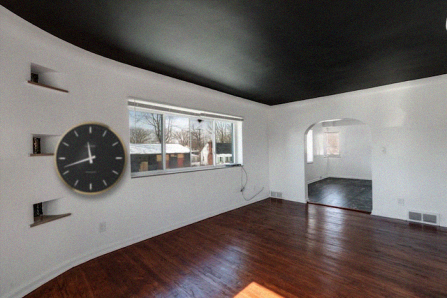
**11:42**
